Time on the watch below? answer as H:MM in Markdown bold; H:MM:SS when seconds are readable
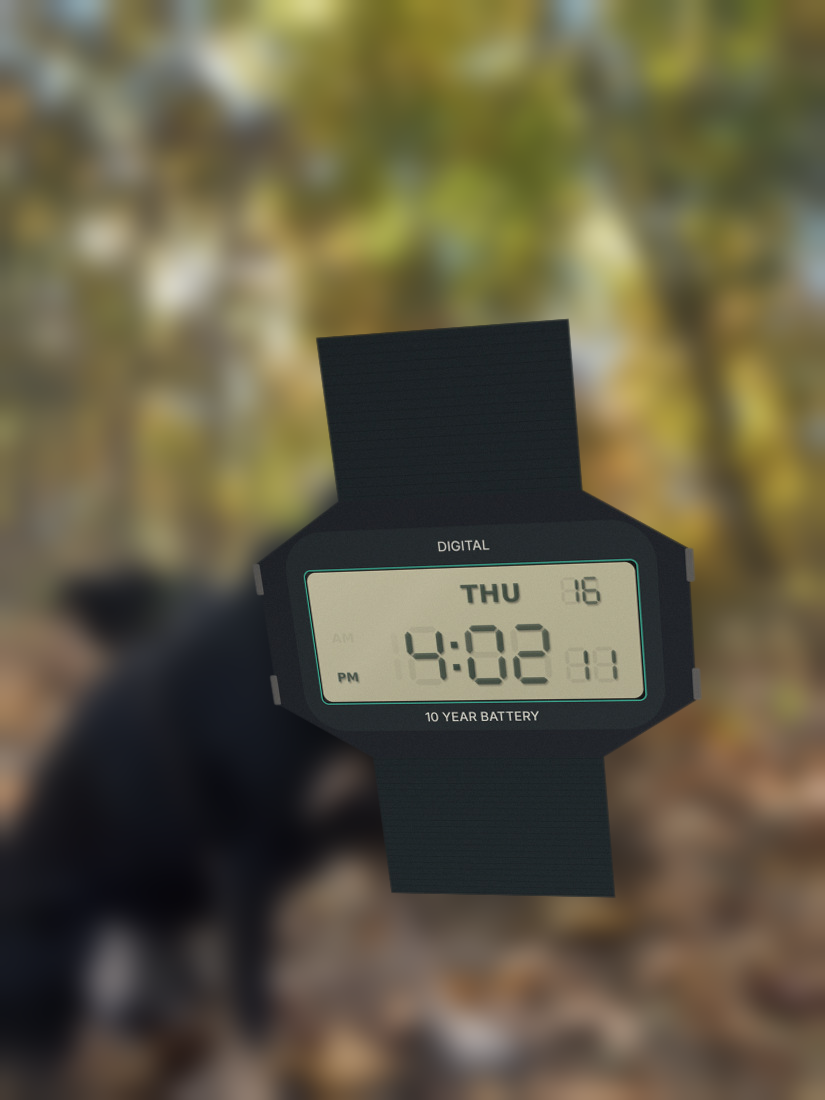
**4:02:11**
